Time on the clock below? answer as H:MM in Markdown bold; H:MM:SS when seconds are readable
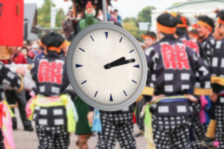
**2:13**
